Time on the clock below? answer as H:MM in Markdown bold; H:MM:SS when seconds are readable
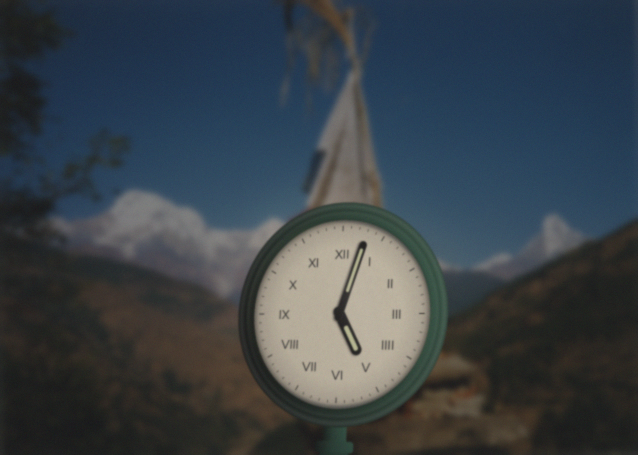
**5:03**
